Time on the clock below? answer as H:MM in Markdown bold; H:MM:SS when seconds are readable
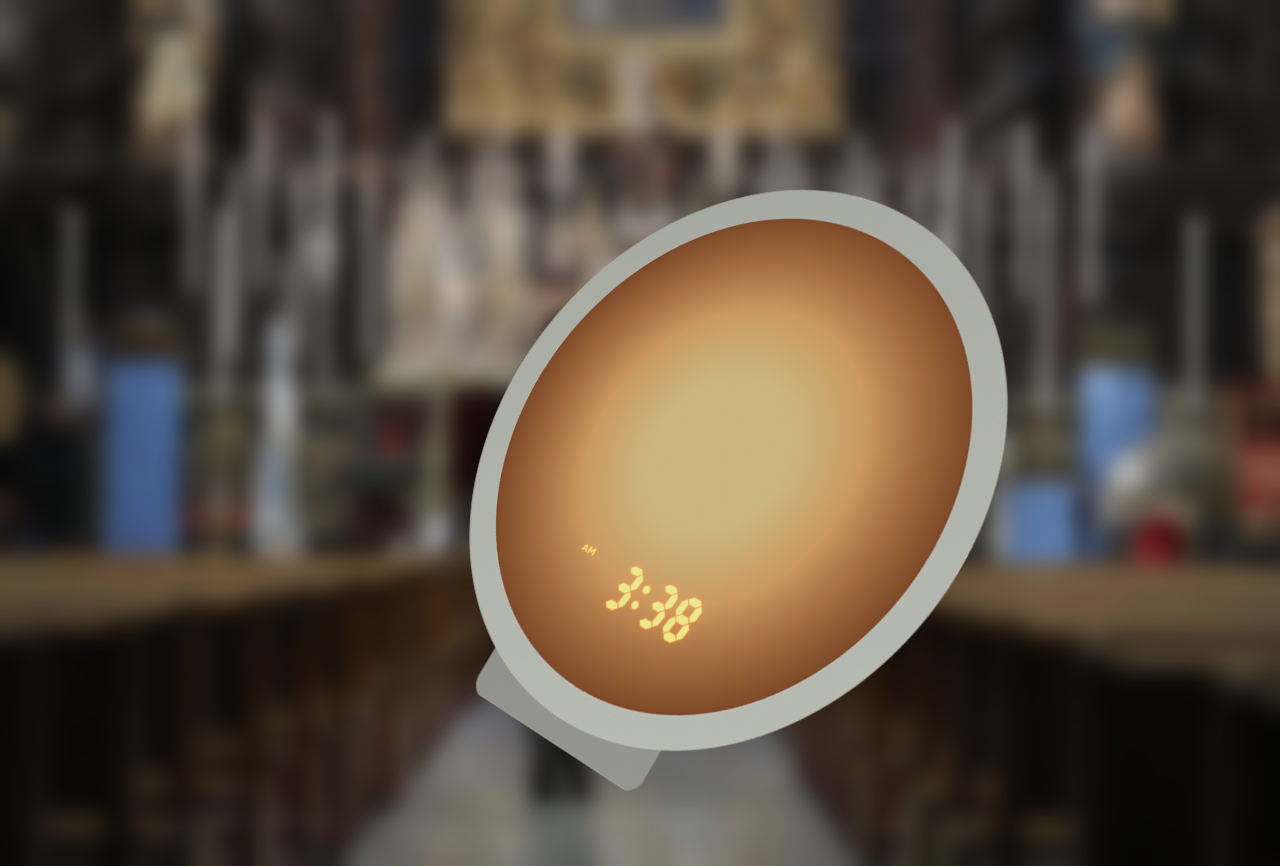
**3:38**
